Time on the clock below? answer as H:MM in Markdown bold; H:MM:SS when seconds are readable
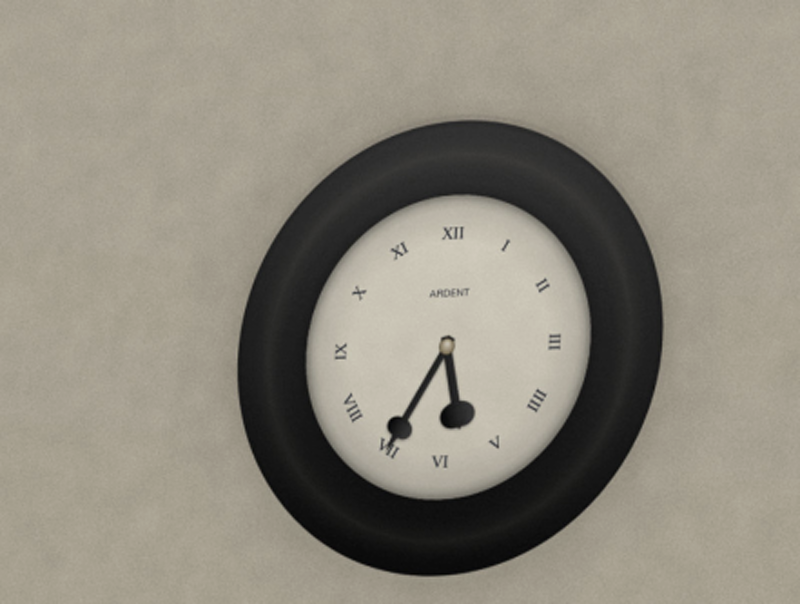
**5:35**
